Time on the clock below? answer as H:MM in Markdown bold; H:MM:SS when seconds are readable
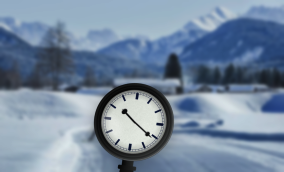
**10:21**
